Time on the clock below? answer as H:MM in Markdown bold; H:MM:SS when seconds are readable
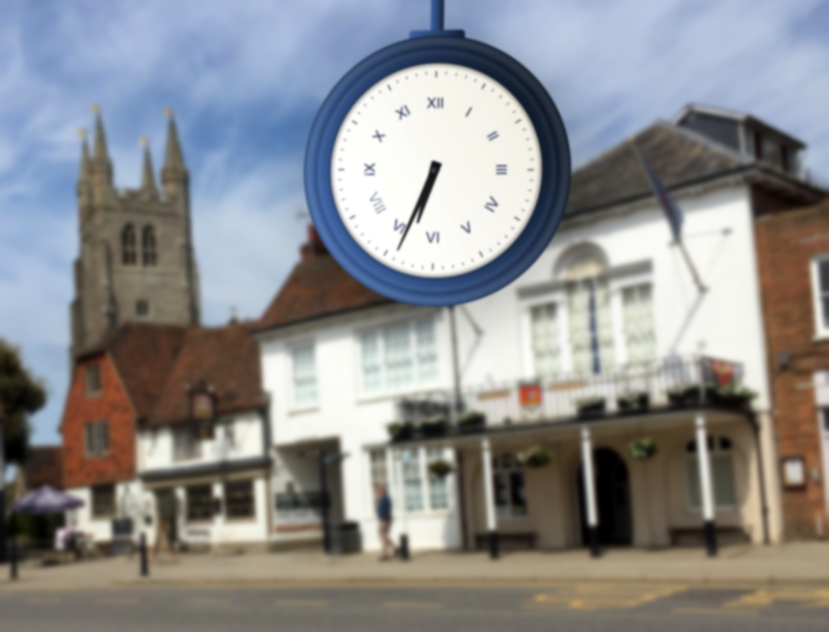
**6:34**
